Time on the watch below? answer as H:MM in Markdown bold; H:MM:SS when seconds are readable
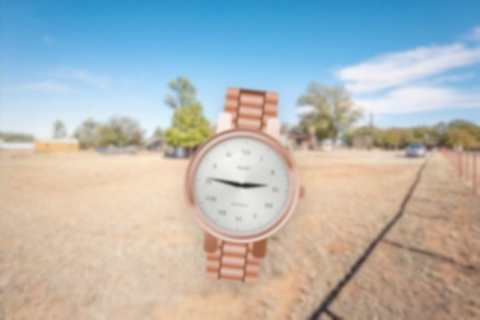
**2:46**
